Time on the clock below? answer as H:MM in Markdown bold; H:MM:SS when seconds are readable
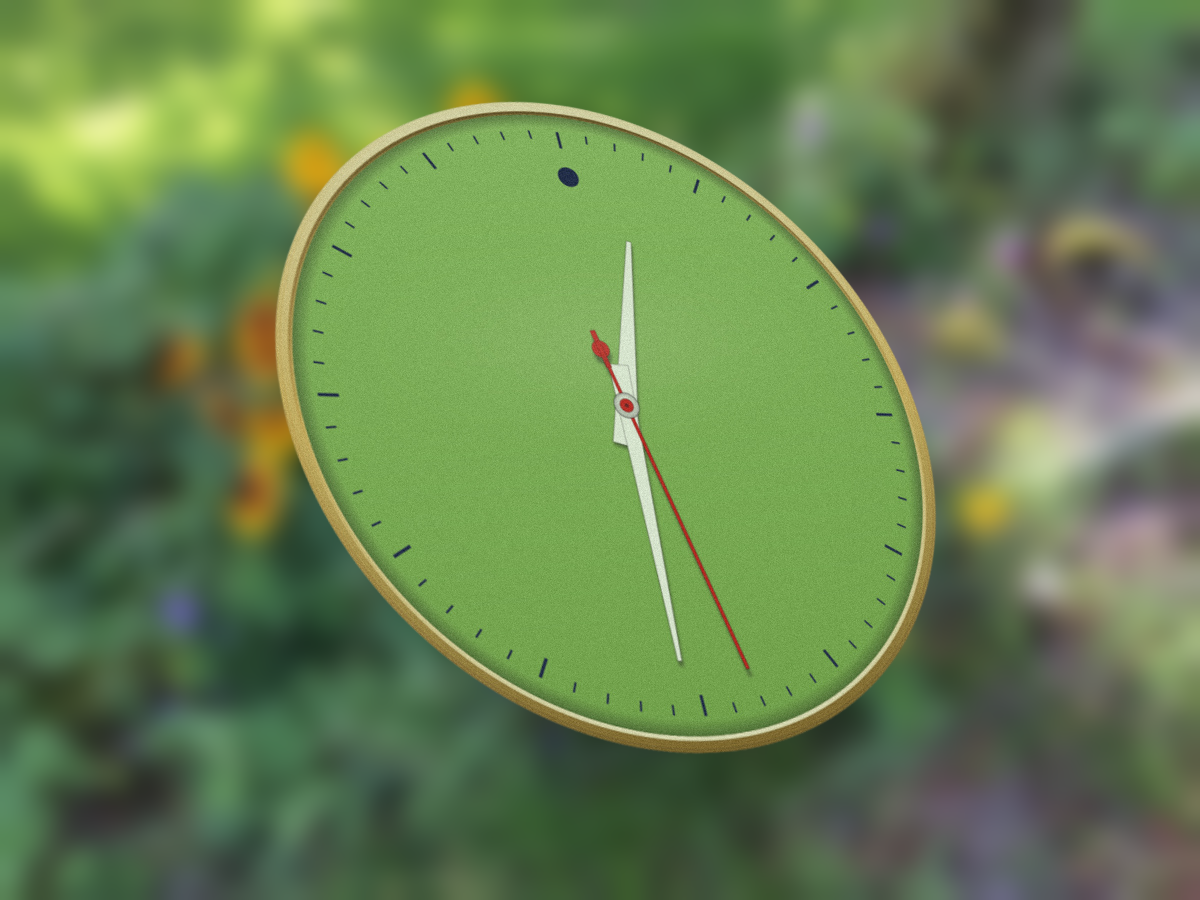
**12:30:28**
